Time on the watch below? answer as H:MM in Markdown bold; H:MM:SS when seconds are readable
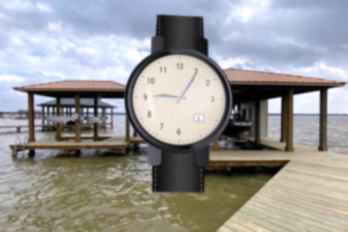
**9:05**
